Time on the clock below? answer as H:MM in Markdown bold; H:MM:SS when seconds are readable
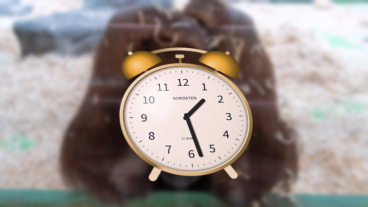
**1:28**
